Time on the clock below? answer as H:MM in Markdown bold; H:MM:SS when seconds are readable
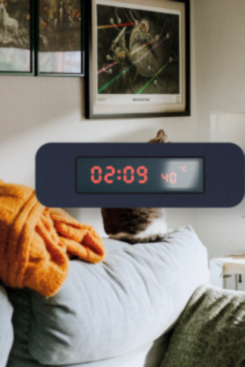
**2:09**
